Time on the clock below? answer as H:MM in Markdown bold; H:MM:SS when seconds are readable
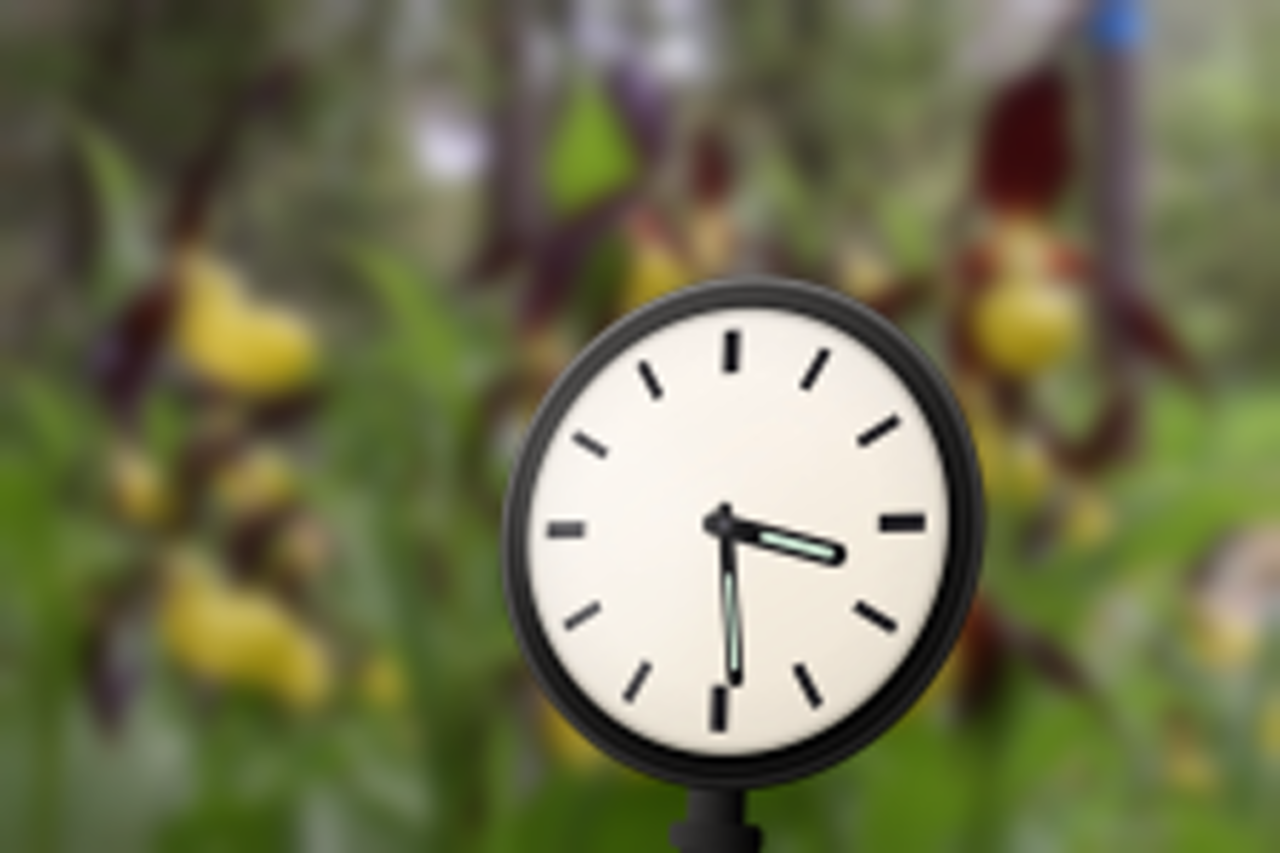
**3:29**
